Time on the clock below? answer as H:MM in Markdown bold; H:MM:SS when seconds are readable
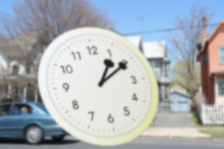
**1:10**
